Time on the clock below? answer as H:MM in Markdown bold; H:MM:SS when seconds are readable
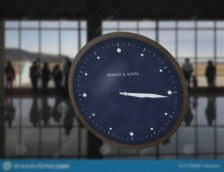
**3:16**
